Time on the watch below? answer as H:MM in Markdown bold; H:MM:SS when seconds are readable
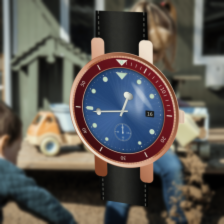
**12:44**
